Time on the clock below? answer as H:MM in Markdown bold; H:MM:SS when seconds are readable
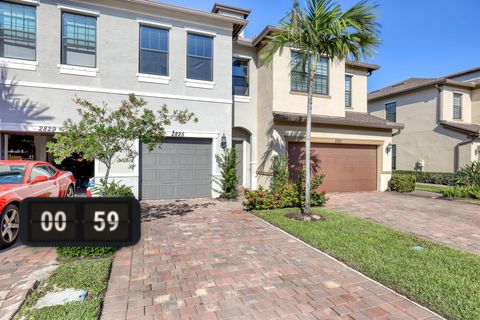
**0:59**
